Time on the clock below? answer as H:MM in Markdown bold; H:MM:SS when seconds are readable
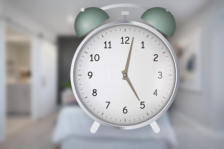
**5:02**
